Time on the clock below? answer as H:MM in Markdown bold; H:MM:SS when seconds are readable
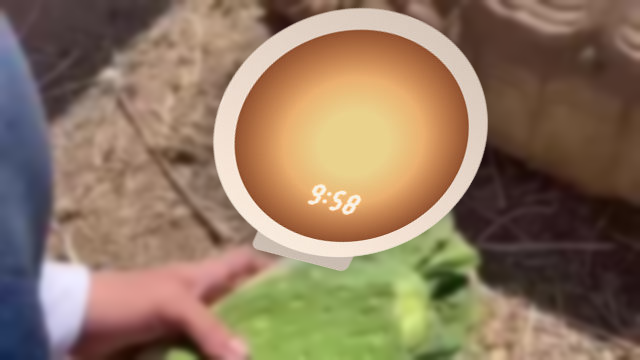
**9:58**
